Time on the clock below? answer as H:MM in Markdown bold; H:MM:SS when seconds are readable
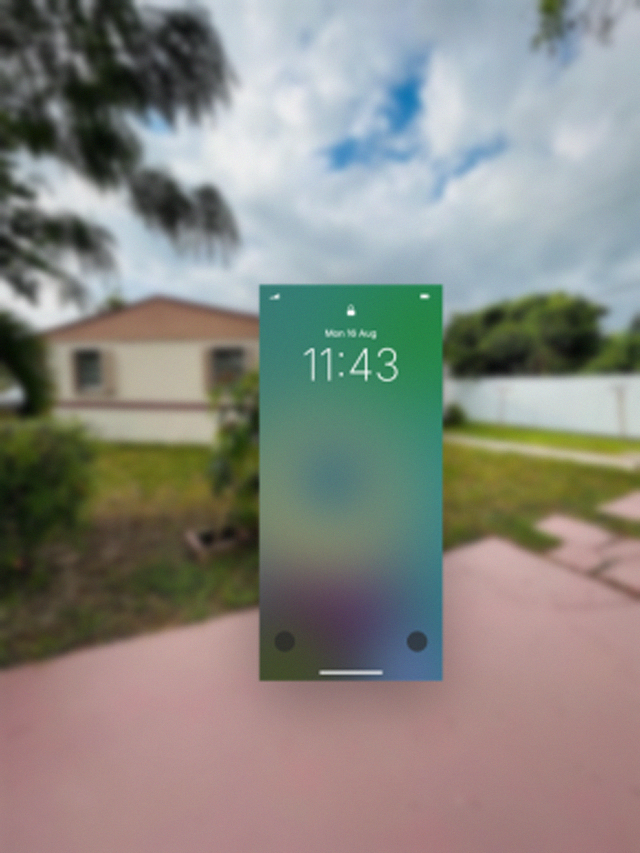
**11:43**
